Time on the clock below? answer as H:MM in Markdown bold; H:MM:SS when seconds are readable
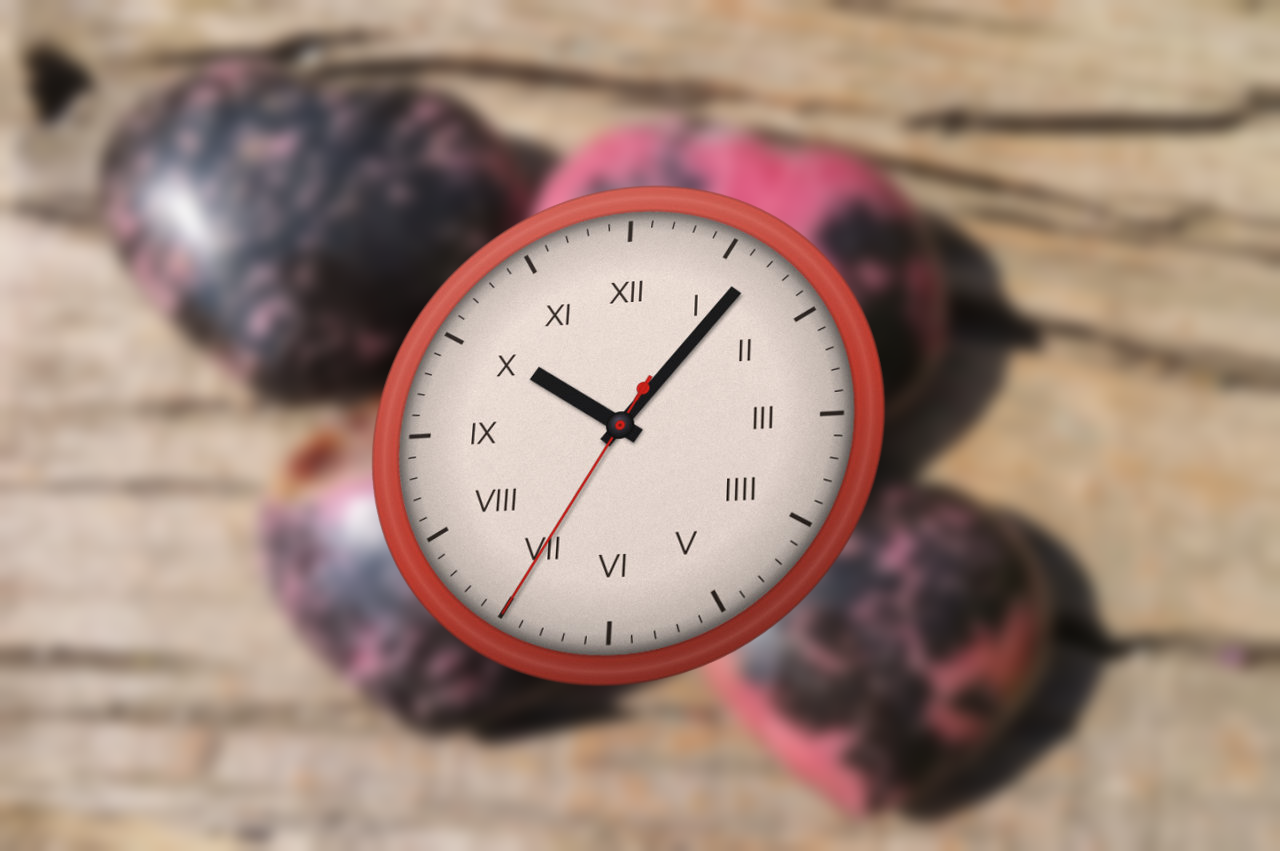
**10:06:35**
